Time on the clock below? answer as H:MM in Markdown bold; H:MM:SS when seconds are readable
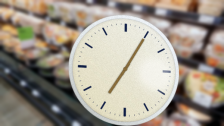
**7:05**
